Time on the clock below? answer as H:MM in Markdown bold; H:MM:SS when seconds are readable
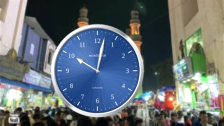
**10:02**
